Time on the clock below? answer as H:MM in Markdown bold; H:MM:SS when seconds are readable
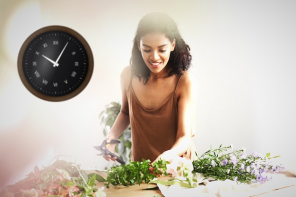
**10:05**
